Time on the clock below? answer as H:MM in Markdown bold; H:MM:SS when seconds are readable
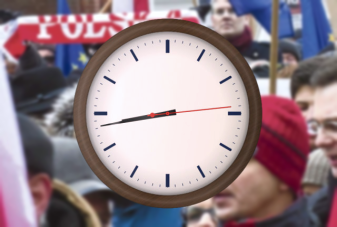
**8:43:14**
